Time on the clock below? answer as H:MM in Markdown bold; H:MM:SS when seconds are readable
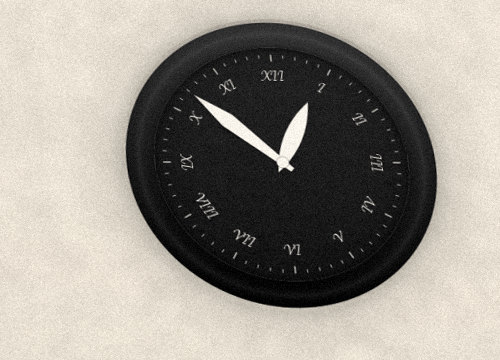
**12:52**
